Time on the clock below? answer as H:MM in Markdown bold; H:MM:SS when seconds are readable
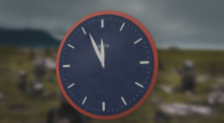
**11:56**
